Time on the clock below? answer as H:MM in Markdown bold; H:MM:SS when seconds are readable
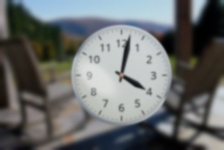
**4:02**
